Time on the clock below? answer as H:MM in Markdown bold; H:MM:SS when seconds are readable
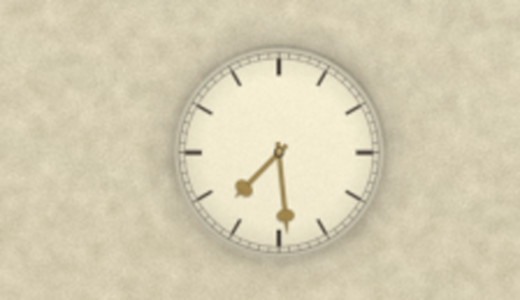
**7:29**
